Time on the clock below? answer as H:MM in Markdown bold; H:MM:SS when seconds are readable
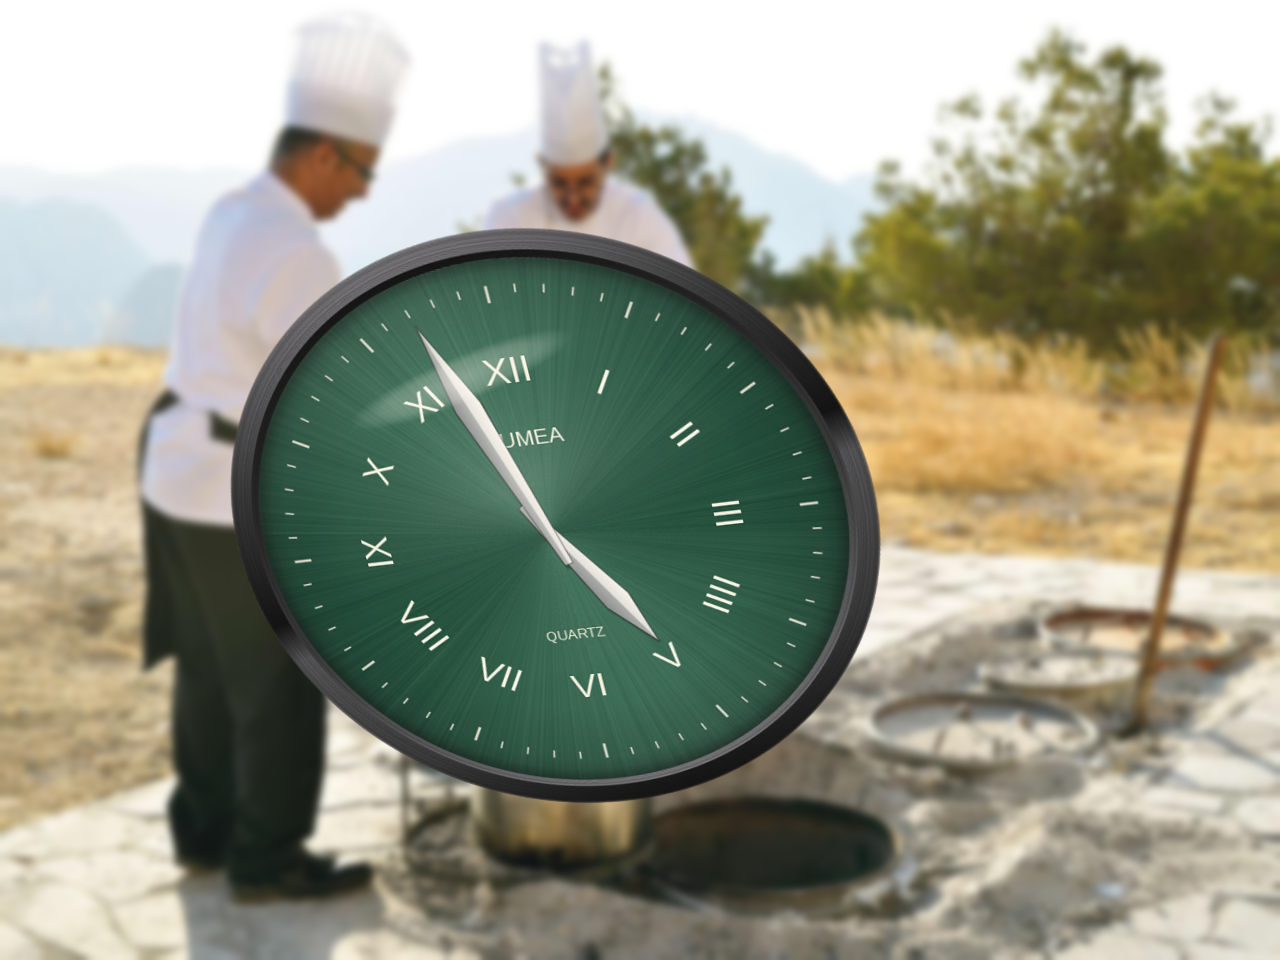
**4:57**
